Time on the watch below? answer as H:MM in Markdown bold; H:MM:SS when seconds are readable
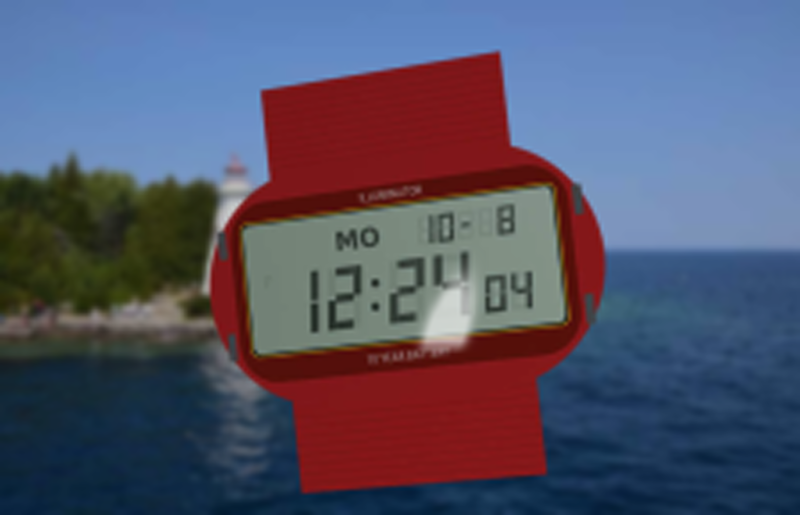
**12:24:04**
